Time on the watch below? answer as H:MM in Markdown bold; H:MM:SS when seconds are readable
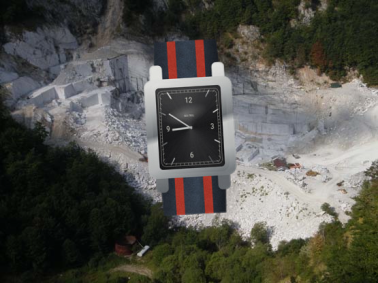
**8:51**
